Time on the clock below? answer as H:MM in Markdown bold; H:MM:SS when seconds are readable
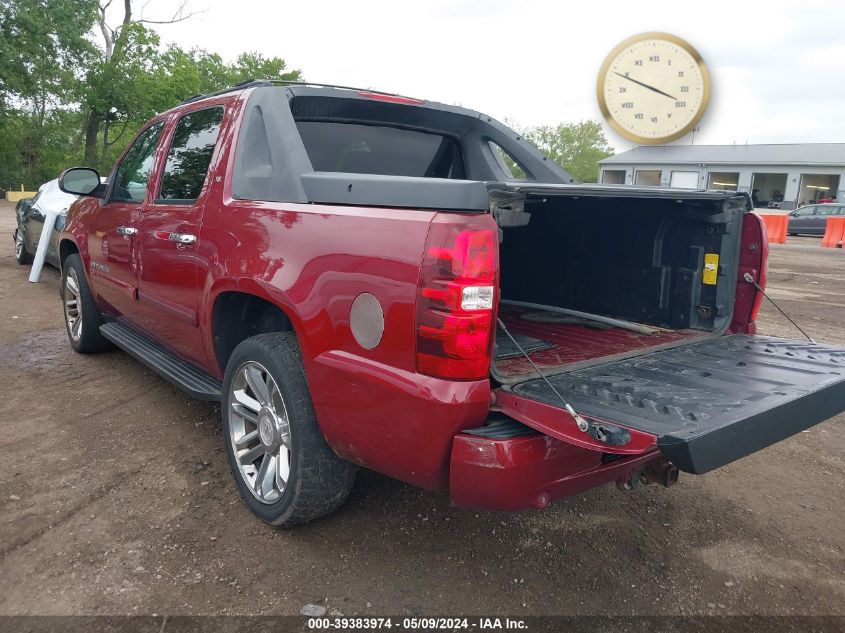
**3:49**
